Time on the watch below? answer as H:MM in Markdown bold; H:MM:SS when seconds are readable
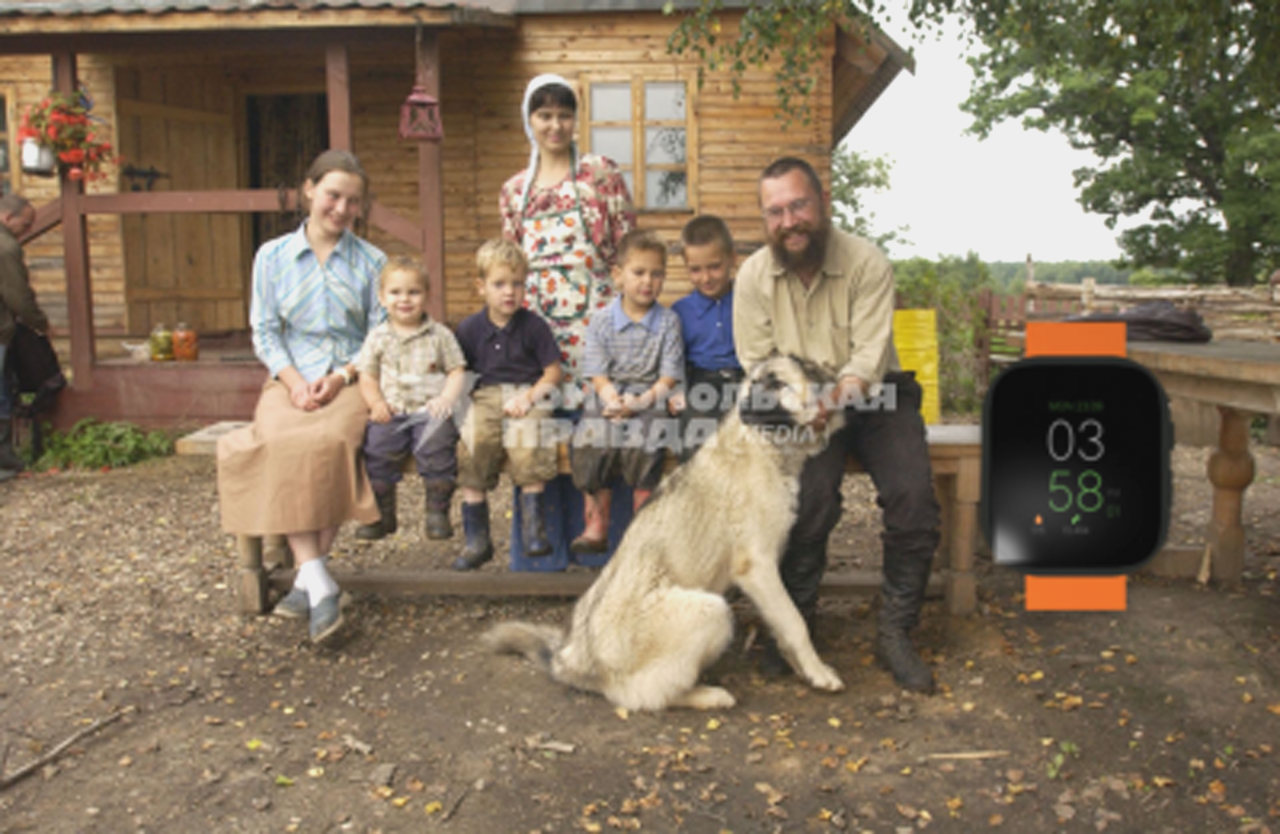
**3:58**
